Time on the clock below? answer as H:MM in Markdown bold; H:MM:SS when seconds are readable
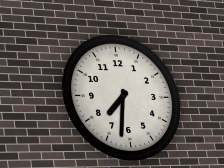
**7:32**
